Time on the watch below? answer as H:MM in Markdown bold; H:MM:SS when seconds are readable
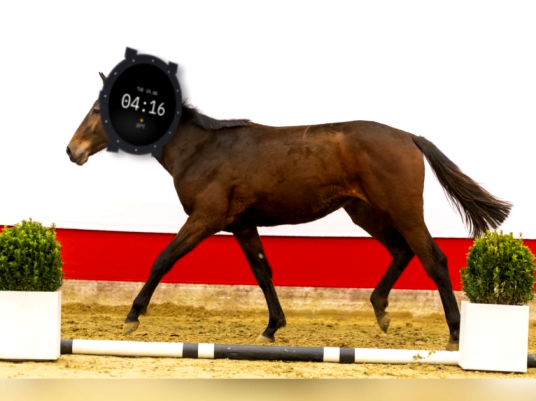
**4:16**
